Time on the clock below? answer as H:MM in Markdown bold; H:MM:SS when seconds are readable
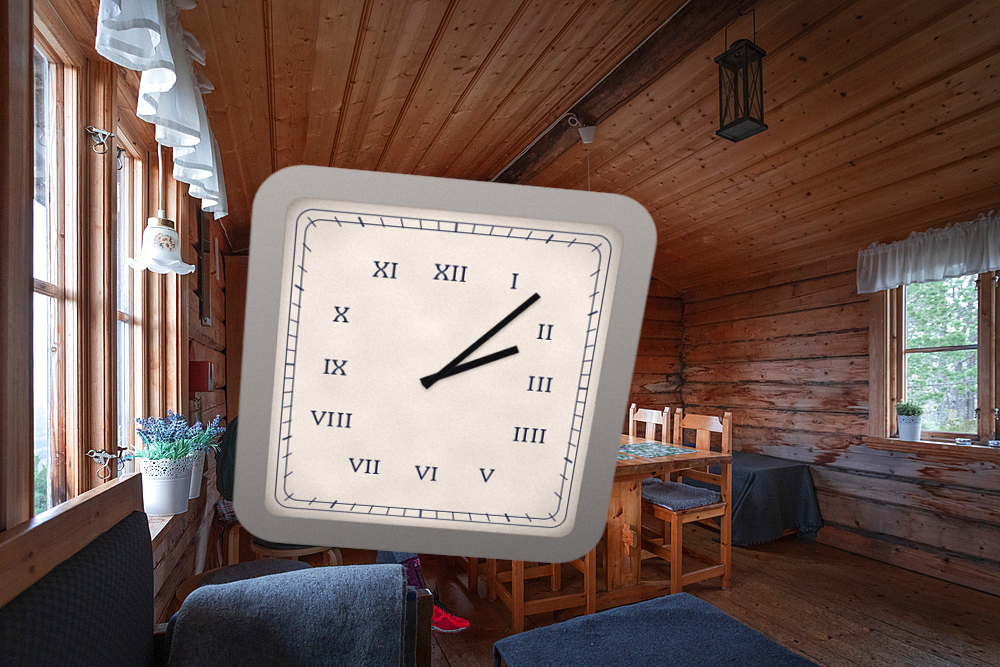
**2:07**
